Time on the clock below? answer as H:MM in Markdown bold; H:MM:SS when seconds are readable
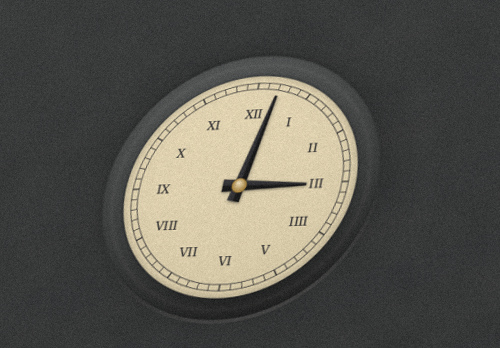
**3:02**
